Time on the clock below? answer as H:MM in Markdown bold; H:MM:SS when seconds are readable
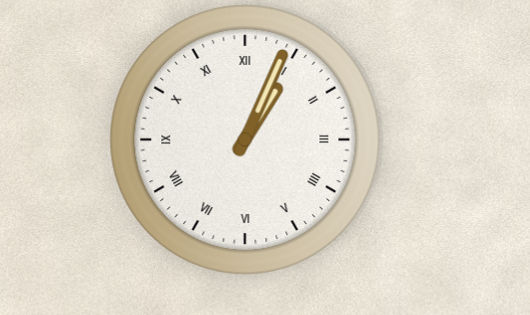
**1:04**
